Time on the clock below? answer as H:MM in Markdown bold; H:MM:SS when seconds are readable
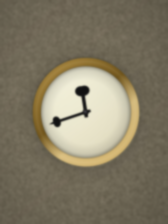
**11:42**
